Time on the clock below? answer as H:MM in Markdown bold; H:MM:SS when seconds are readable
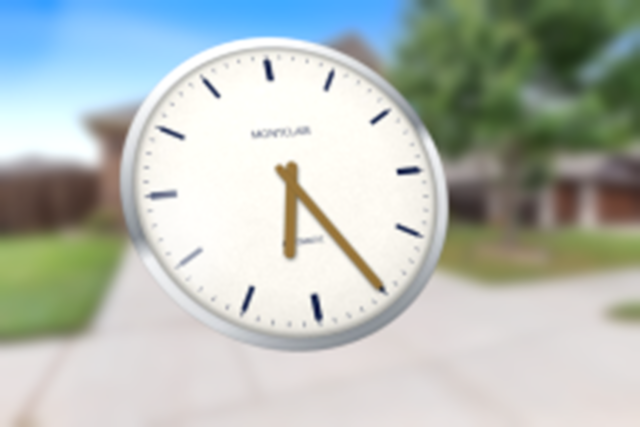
**6:25**
